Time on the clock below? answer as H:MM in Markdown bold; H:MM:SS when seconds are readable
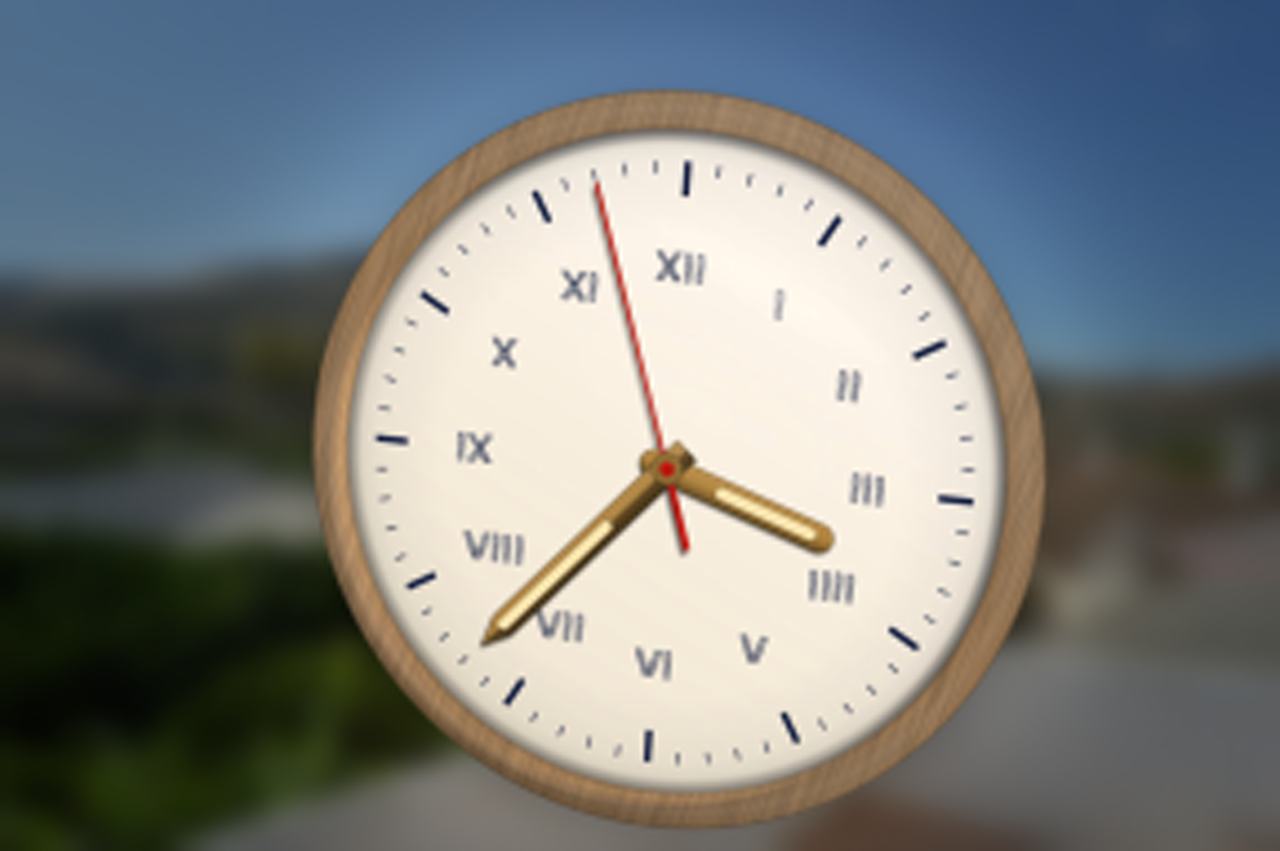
**3:36:57**
